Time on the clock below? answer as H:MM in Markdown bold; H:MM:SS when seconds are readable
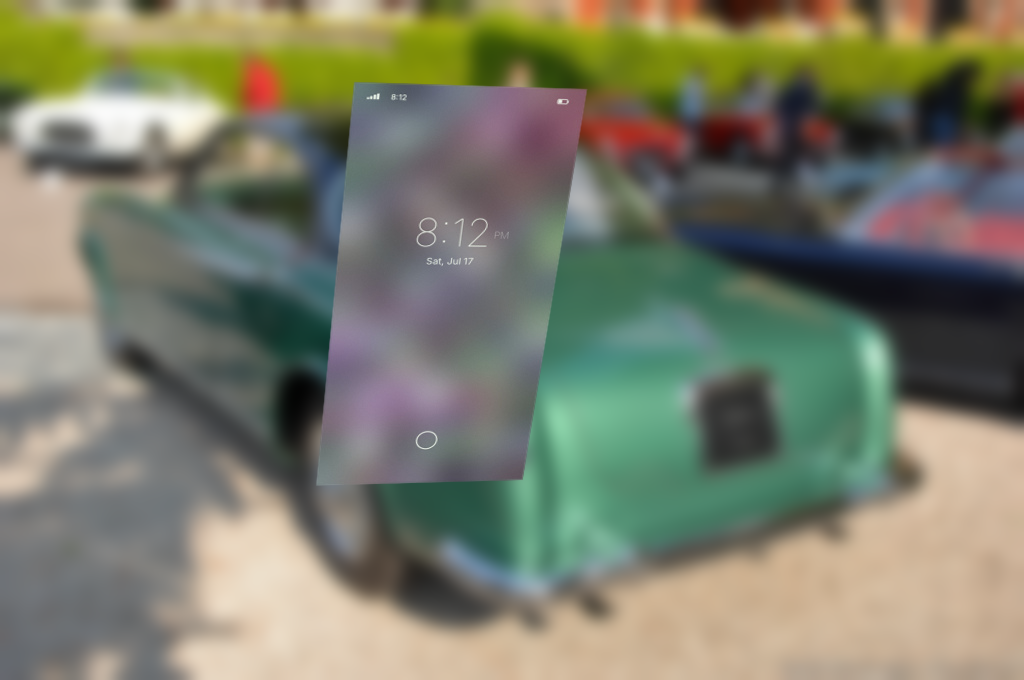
**8:12**
